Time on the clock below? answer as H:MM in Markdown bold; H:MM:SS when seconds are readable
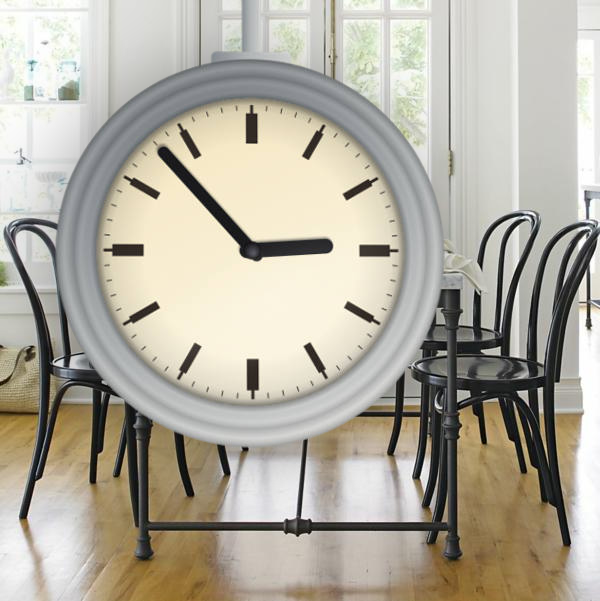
**2:53**
